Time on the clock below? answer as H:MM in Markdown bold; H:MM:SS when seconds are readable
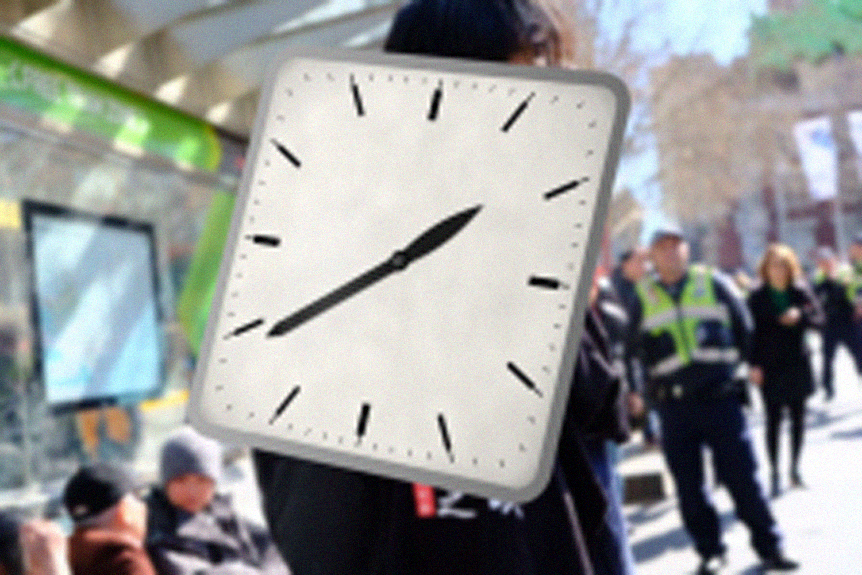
**1:39**
